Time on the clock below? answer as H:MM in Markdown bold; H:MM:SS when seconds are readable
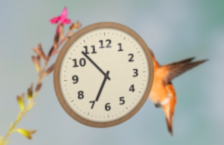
**6:53**
